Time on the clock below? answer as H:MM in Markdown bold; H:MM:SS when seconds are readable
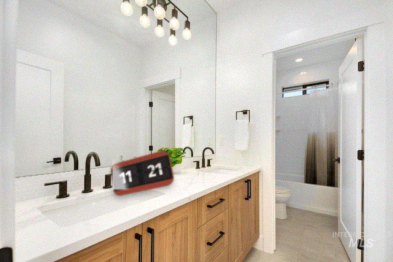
**11:21**
